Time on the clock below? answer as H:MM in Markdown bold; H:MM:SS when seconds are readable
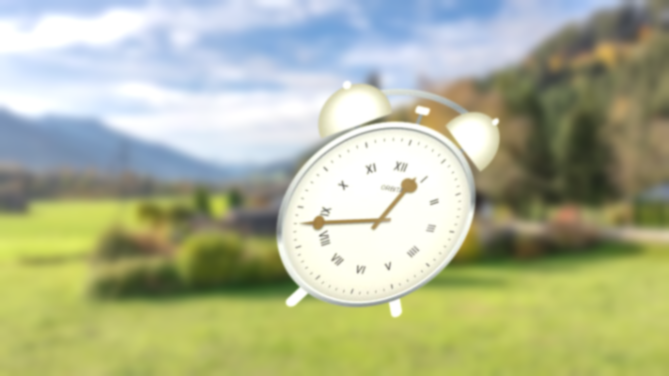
**12:43**
